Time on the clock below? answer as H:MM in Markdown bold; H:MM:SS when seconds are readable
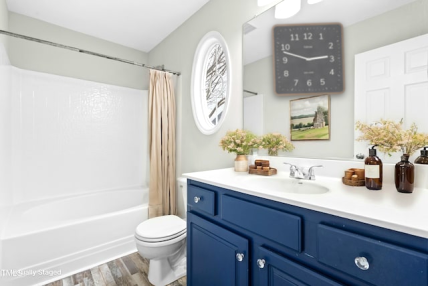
**2:48**
